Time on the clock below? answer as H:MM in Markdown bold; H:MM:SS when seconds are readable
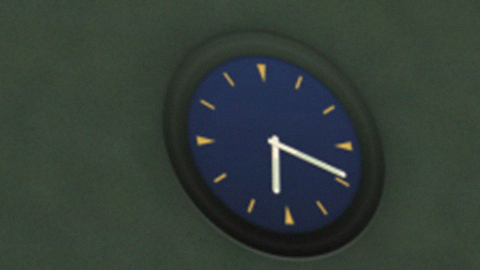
**6:19**
